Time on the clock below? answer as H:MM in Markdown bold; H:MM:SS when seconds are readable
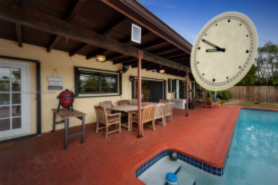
**8:48**
